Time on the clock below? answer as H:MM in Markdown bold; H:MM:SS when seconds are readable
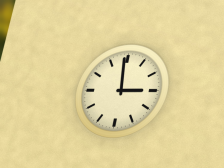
**2:59**
